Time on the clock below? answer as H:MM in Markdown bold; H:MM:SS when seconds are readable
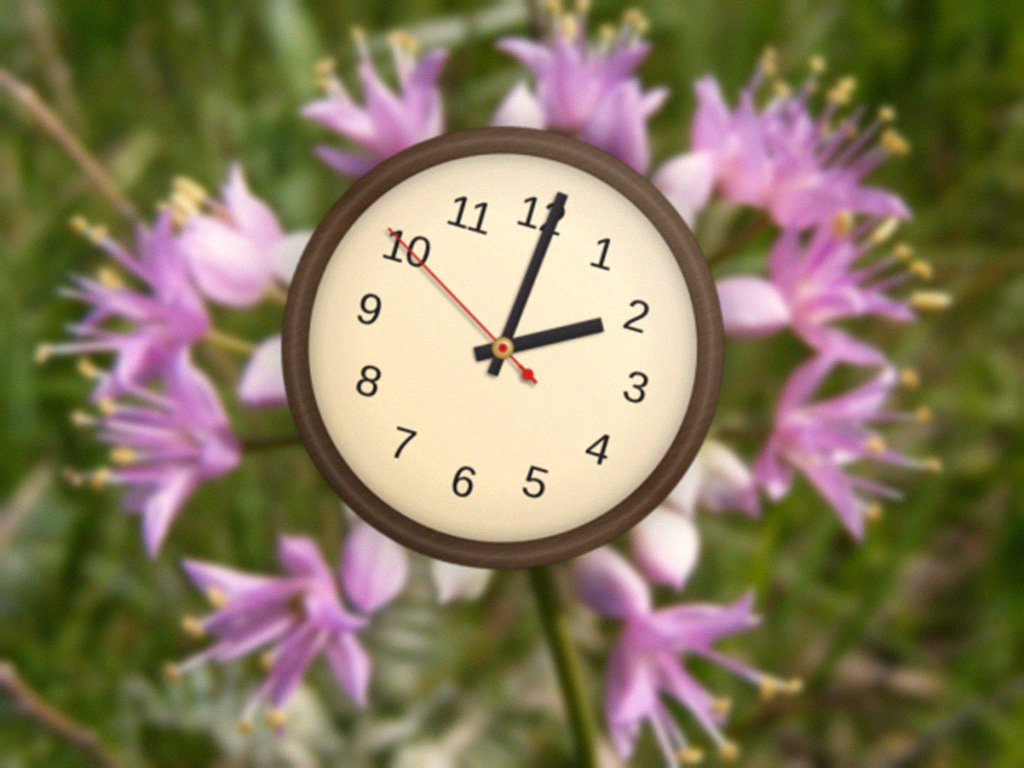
**2:00:50**
